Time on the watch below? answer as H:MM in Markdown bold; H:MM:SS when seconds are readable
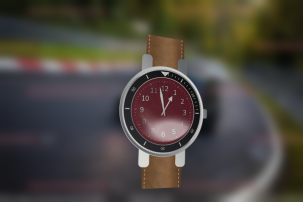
**12:58**
